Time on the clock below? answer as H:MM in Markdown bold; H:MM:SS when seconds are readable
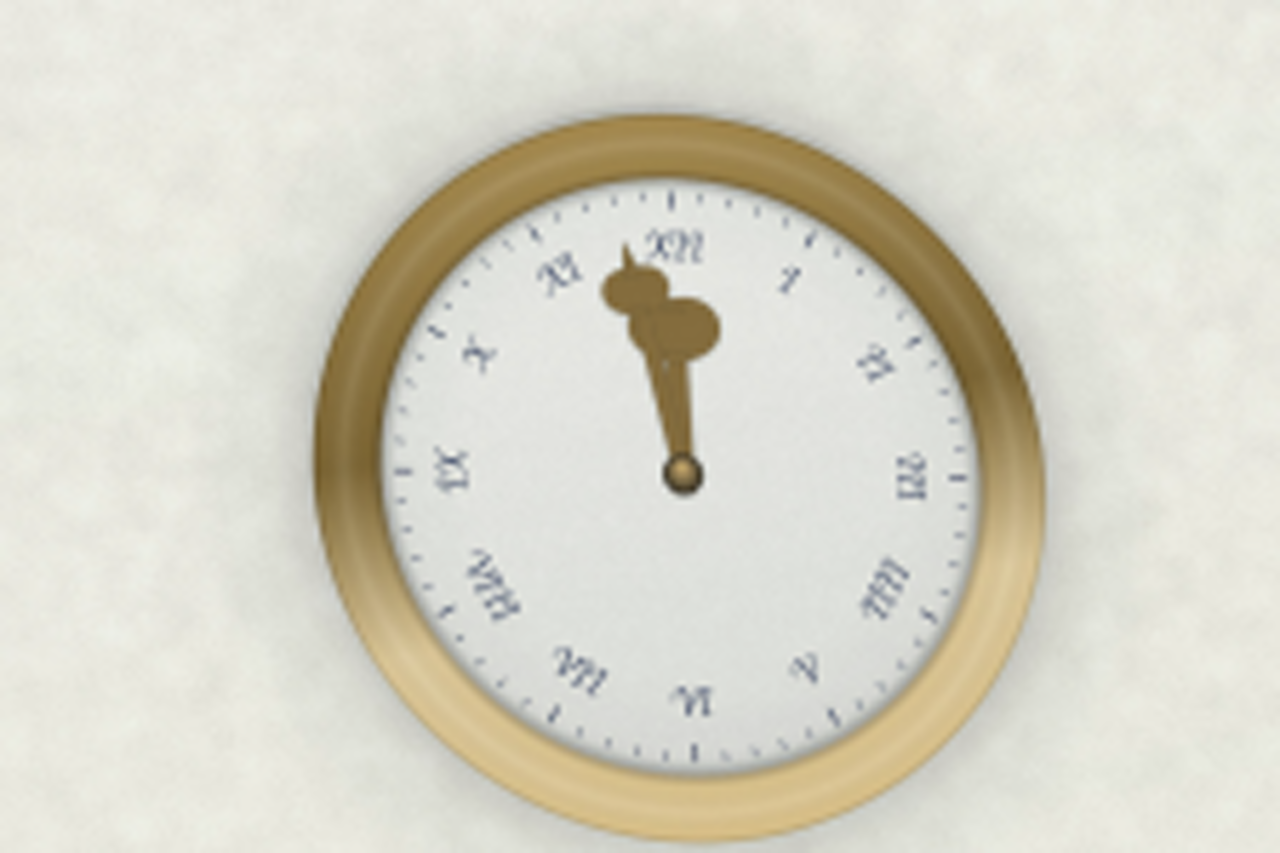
**11:58**
